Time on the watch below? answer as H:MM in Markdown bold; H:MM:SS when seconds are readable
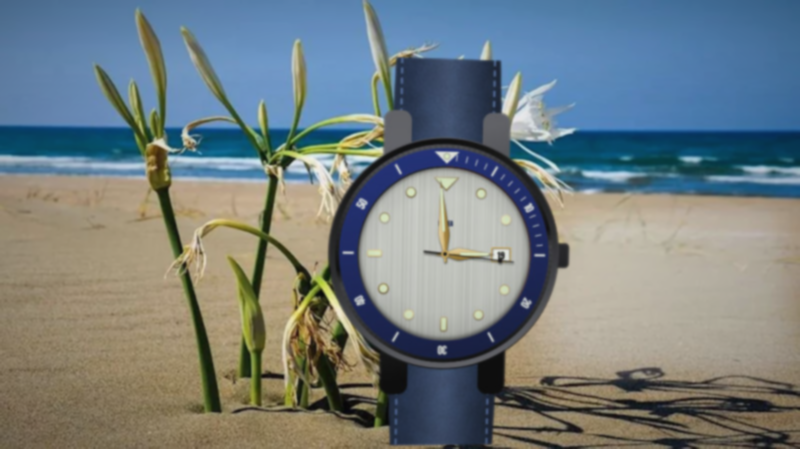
**2:59:16**
